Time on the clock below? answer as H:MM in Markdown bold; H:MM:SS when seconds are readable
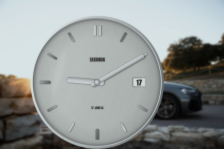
**9:10**
